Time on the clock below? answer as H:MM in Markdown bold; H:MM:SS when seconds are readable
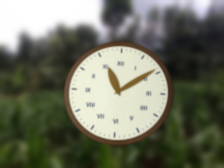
**11:09**
